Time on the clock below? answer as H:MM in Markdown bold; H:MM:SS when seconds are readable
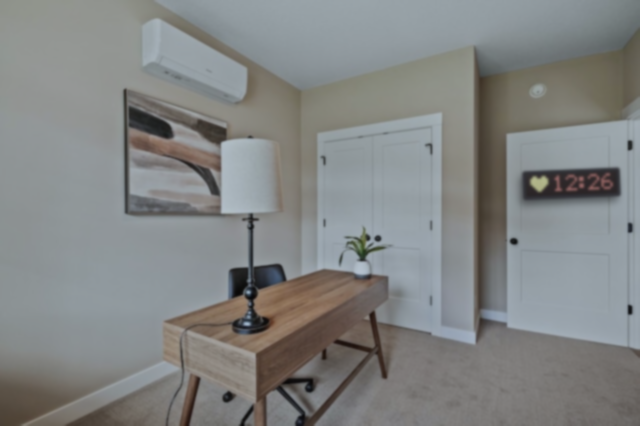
**12:26**
